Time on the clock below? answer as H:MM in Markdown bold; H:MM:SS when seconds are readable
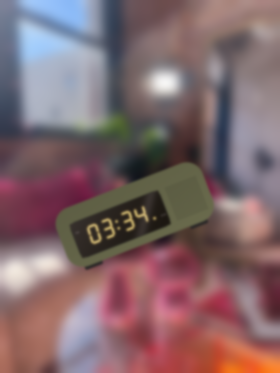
**3:34**
